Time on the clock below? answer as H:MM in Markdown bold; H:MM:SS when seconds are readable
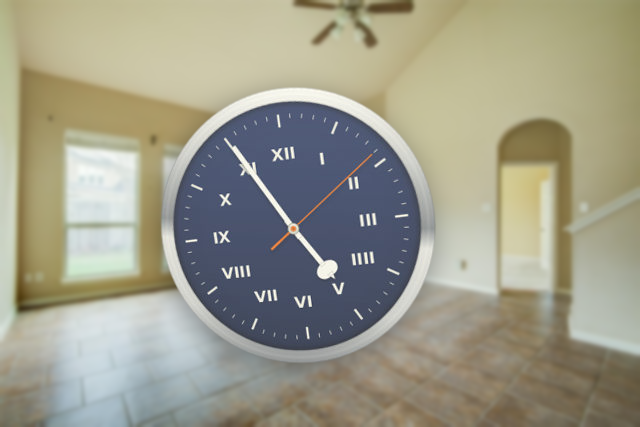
**4:55:09**
